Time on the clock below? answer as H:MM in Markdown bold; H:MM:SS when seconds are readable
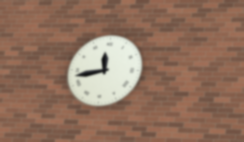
**11:43**
